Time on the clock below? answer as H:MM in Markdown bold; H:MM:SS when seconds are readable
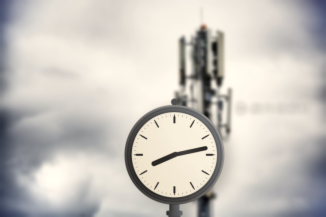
**8:13**
